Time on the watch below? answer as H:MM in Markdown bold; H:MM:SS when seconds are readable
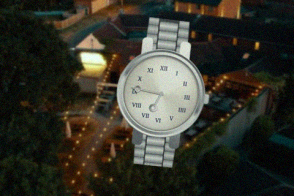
**6:46**
